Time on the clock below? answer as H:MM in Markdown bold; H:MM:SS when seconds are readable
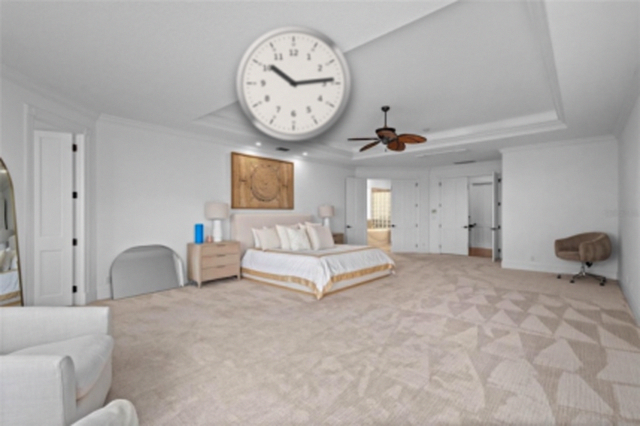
**10:14**
